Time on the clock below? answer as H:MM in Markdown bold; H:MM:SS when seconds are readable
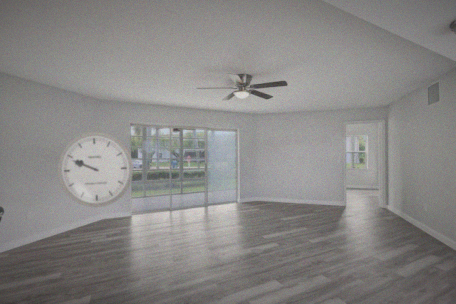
**9:49**
